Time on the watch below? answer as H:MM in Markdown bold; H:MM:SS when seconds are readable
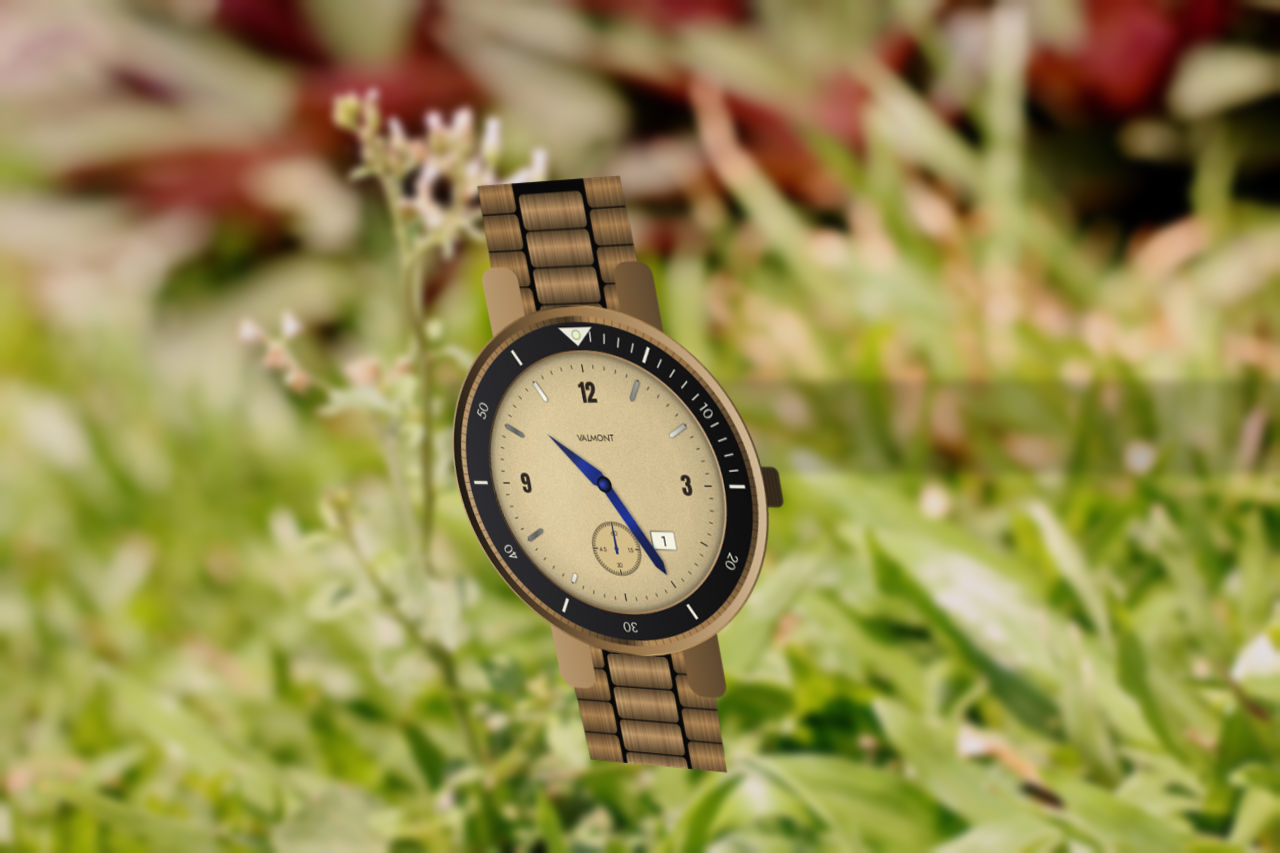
**10:25**
